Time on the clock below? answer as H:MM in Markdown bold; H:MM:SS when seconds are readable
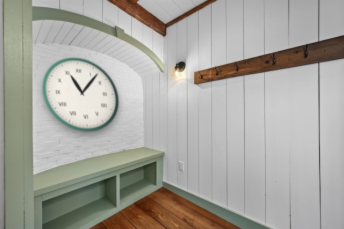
**11:07**
